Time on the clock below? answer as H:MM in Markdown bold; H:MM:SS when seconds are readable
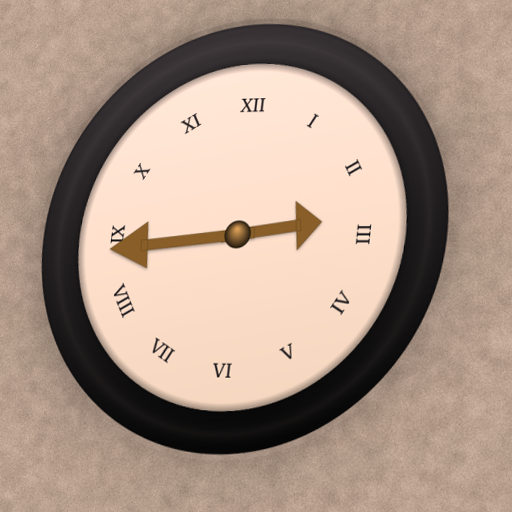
**2:44**
